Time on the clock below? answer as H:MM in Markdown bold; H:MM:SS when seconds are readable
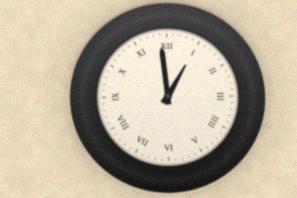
**12:59**
